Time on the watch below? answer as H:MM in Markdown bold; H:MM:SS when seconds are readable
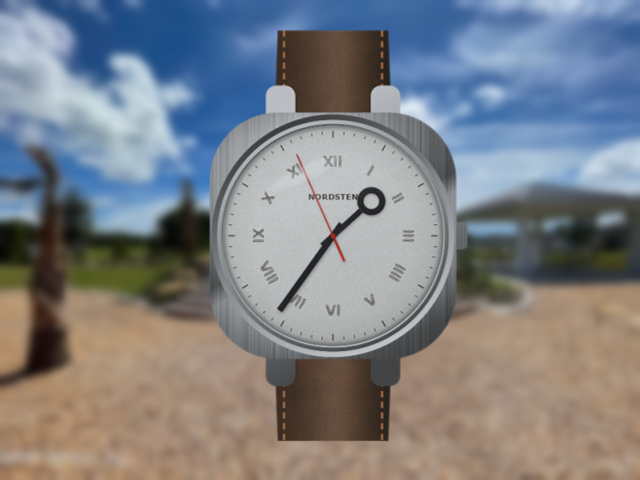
**1:35:56**
